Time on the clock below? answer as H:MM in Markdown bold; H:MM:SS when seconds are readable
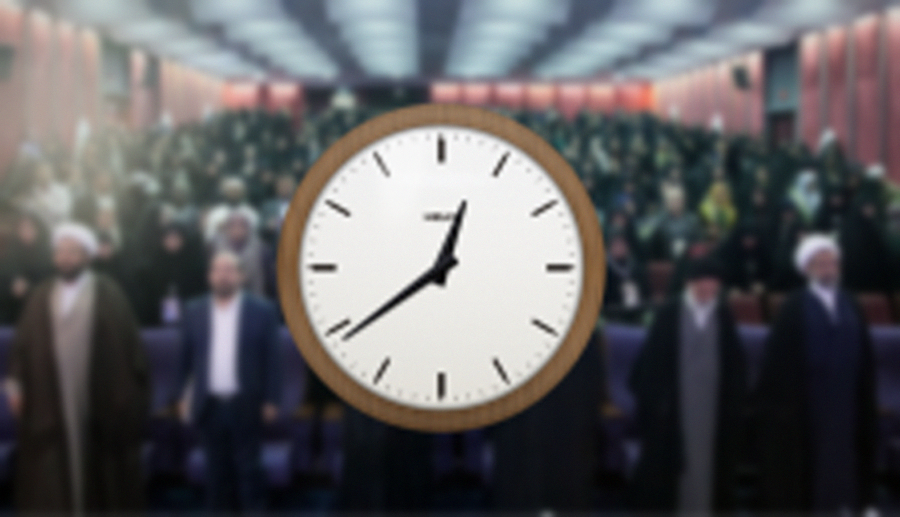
**12:39**
